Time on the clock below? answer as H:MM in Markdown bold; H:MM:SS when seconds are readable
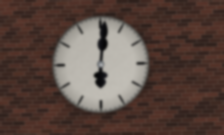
**6:01**
